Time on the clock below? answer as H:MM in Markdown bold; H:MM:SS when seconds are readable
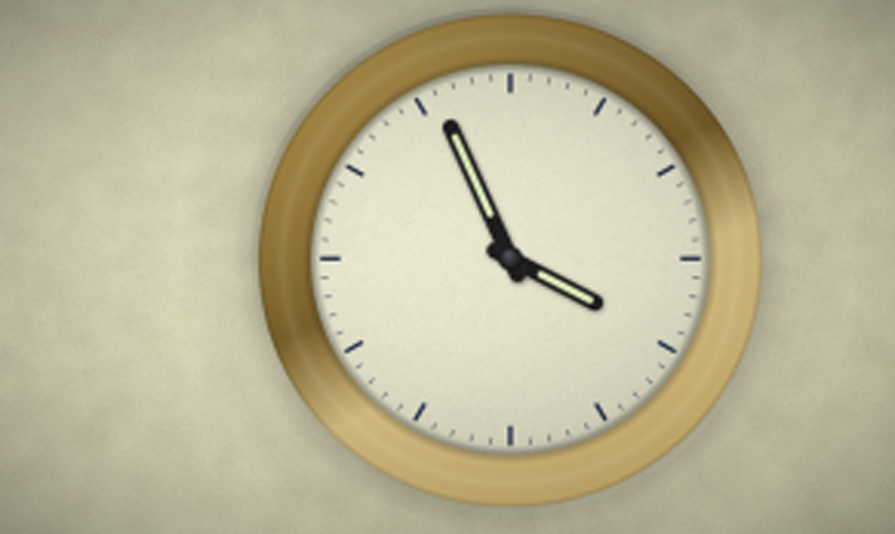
**3:56**
